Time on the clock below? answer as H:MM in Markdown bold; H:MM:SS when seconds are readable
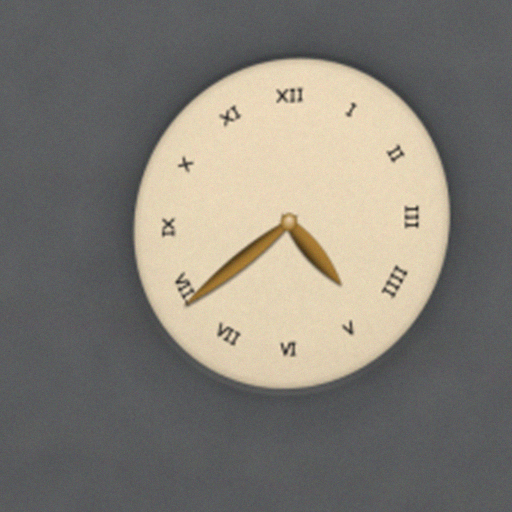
**4:39**
